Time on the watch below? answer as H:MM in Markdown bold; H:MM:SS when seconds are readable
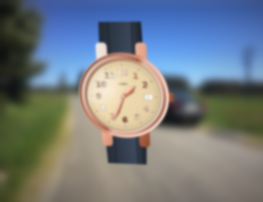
**1:34**
